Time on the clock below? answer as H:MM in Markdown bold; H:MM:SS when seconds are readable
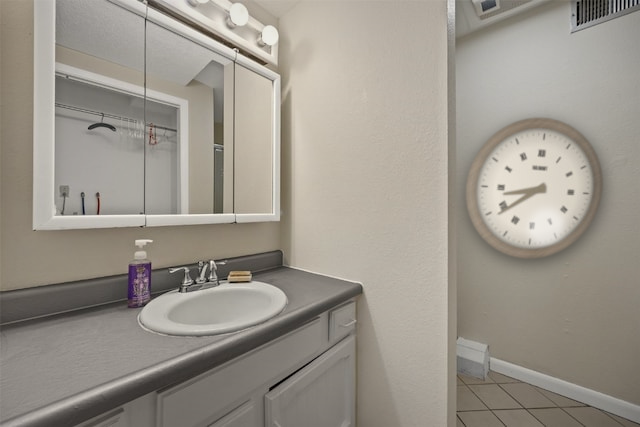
**8:39**
